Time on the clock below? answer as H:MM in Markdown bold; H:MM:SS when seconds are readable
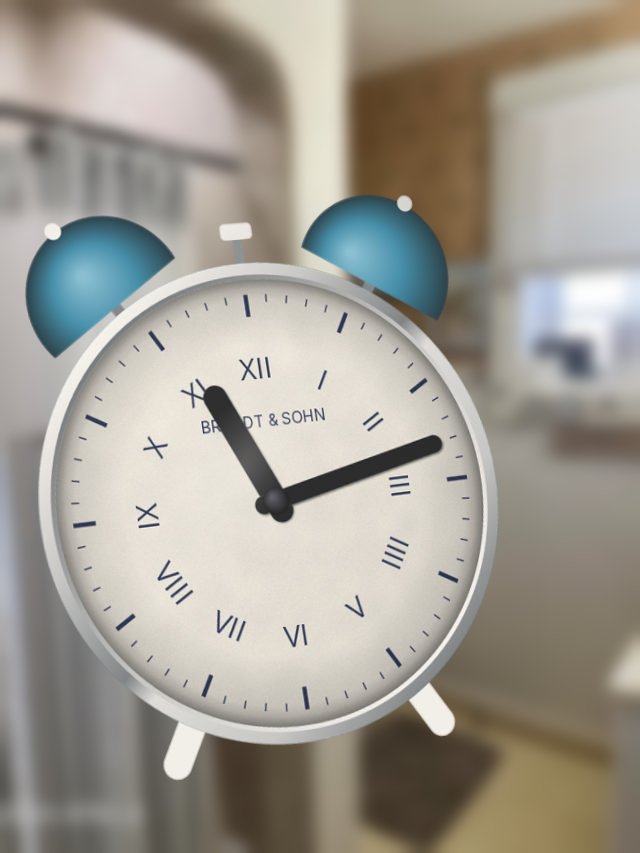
**11:13**
